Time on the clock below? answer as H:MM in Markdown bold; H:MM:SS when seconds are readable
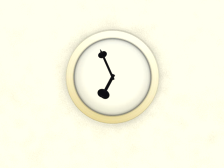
**6:56**
